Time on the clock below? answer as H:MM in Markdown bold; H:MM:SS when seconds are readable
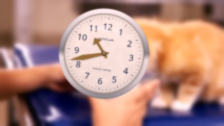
**10:42**
